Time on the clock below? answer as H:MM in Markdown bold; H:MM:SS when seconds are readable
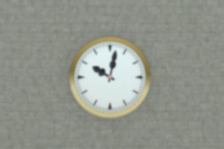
**10:02**
